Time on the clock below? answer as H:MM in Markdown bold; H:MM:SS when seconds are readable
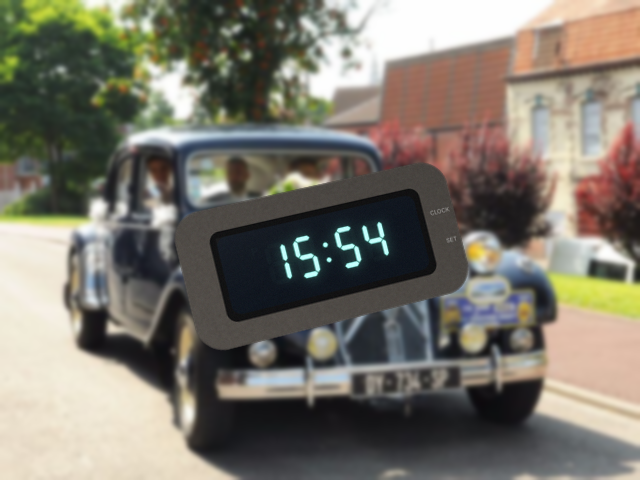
**15:54**
